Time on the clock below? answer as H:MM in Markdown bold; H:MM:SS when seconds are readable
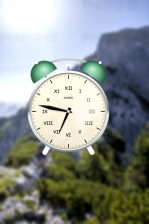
**6:47**
